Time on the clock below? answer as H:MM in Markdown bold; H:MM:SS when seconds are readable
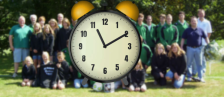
**11:10**
